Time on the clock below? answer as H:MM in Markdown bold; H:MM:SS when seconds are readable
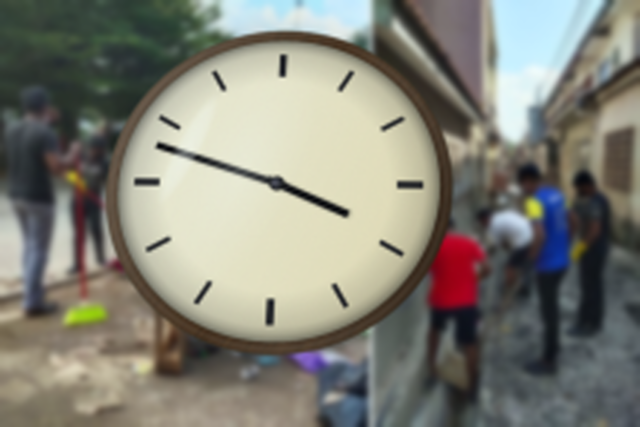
**3:48**
